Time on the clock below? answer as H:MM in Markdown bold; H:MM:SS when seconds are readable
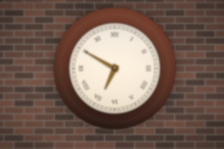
**6:50**
